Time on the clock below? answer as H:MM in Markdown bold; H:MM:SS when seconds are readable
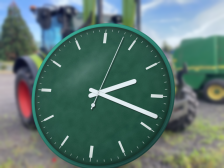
**2:18:03**
